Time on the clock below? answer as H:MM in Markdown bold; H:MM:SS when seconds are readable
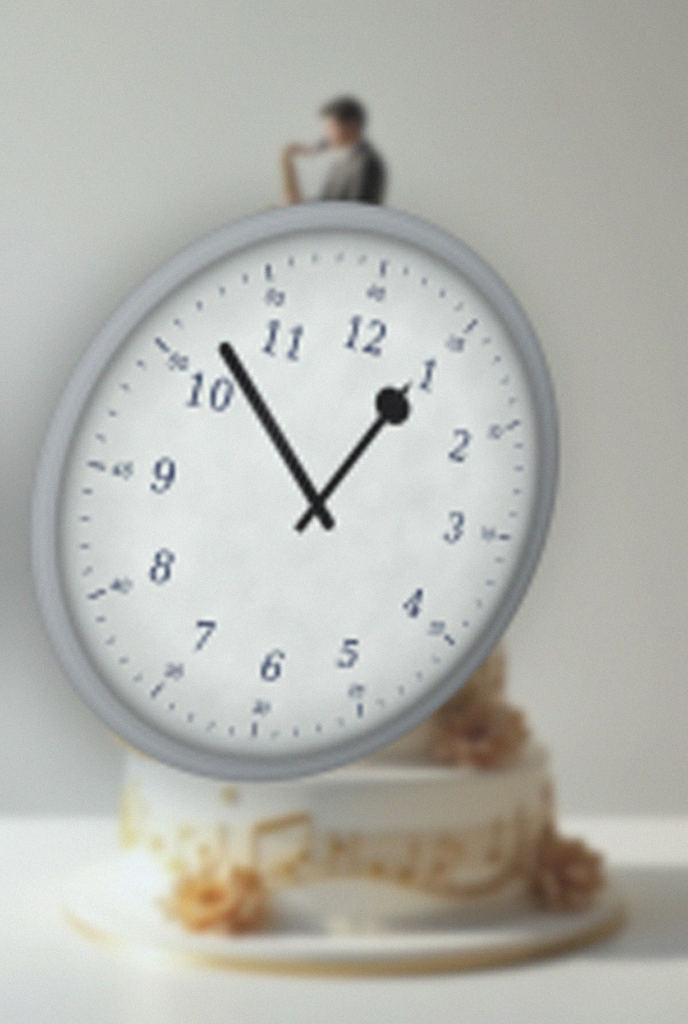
**12:52**
